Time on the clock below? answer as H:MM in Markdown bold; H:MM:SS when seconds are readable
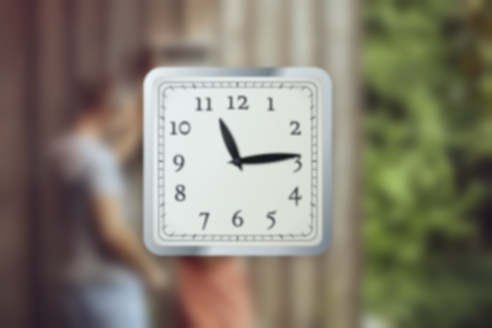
**11:14**
